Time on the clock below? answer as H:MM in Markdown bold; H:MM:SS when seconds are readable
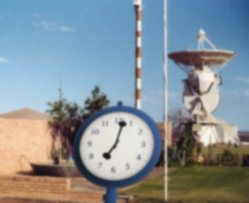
**7:02**
